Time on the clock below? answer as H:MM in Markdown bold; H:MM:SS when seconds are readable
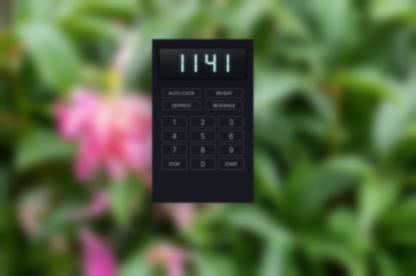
**11:41**
